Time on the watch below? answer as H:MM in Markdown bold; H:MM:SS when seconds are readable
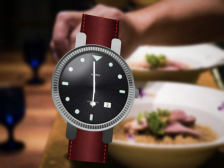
**5:59**
